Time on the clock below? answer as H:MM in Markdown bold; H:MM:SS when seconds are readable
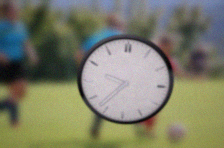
**9:37**
